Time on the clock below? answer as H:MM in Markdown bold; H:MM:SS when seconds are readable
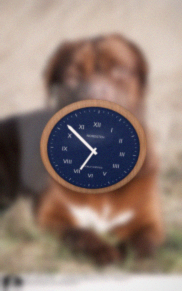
**6:52**
